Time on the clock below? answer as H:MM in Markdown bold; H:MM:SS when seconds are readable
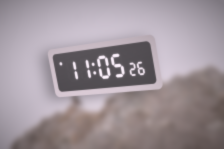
**11:05:26**
